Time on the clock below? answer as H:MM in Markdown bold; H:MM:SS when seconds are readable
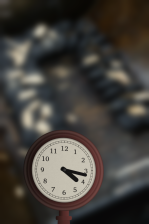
**4:17**
